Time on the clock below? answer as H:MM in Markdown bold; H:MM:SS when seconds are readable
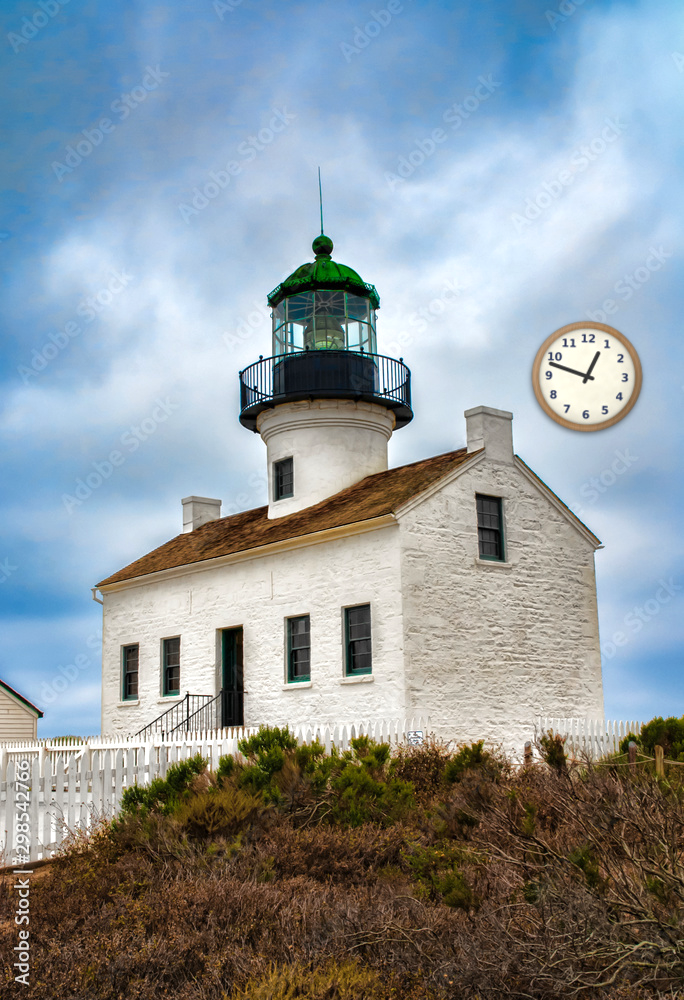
**12:48**
